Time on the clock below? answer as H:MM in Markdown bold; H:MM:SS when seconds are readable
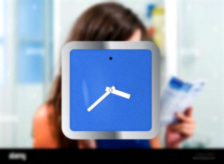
**3:38**
